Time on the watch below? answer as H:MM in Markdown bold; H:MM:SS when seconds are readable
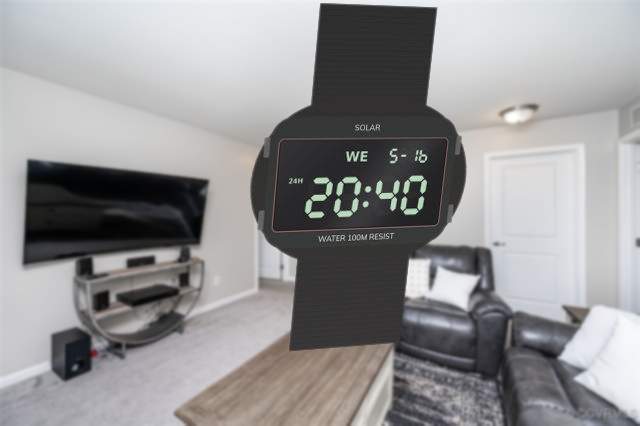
**20:40**
